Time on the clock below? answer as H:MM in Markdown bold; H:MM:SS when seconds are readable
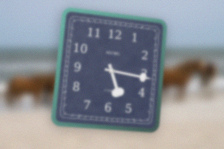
**5:16**
